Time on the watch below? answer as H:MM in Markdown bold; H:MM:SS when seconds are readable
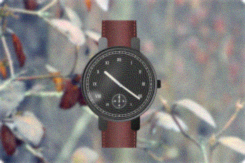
**10:21**
